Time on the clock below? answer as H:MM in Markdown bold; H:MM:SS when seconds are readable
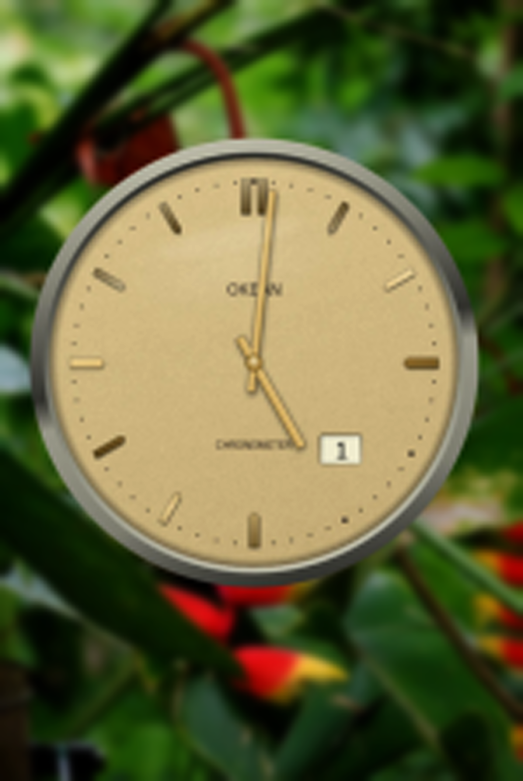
**5:01**
